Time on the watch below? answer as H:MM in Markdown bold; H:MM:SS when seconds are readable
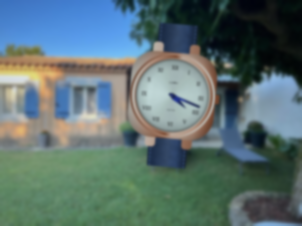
**4:18**
